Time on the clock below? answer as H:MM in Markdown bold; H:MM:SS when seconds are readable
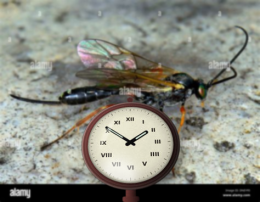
**1:51**
